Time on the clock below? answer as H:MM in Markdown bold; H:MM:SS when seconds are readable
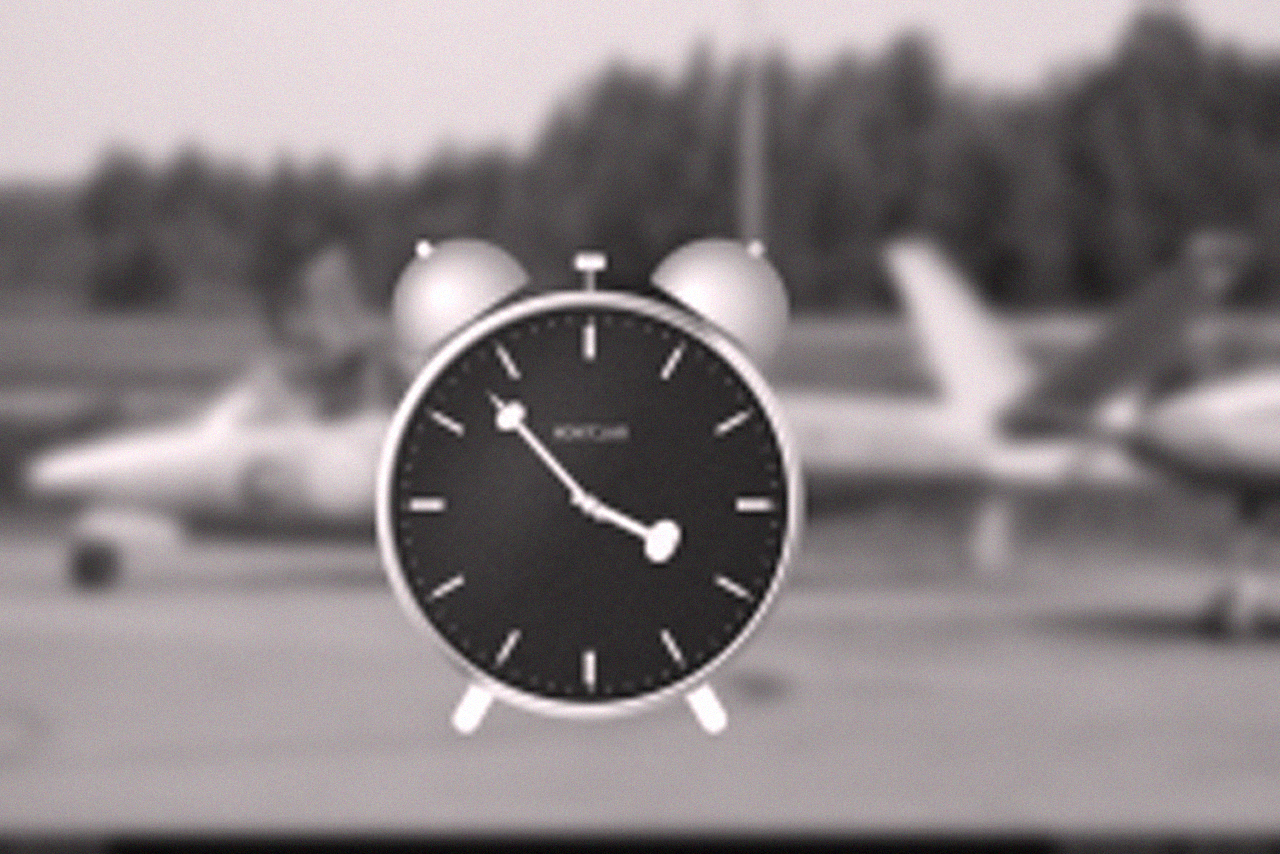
**3:53**
